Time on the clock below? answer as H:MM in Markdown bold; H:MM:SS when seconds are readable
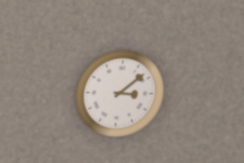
**3:08**
